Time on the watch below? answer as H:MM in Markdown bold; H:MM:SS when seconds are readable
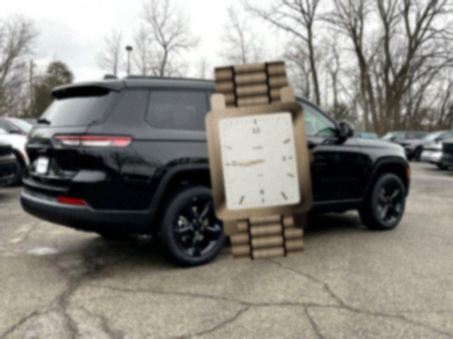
**8:45**
